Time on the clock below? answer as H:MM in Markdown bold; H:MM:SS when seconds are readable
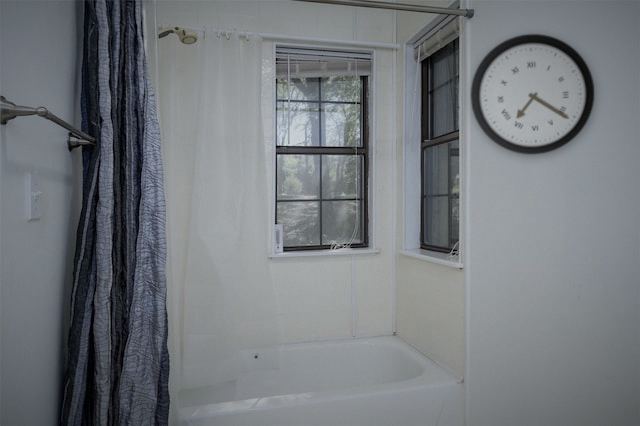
**7:21**
